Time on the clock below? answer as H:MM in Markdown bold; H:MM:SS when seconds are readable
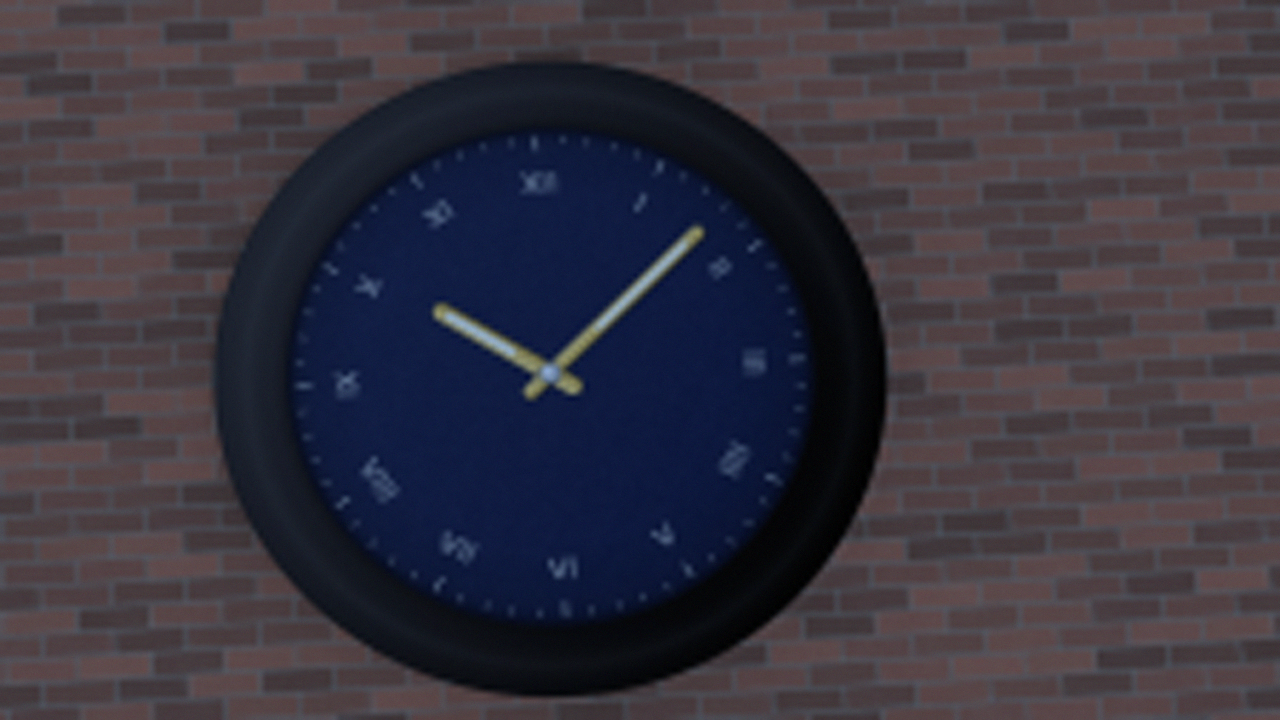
**10:08**
